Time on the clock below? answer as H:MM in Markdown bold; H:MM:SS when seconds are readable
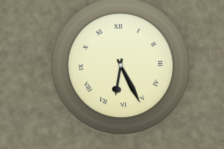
**6:26**
